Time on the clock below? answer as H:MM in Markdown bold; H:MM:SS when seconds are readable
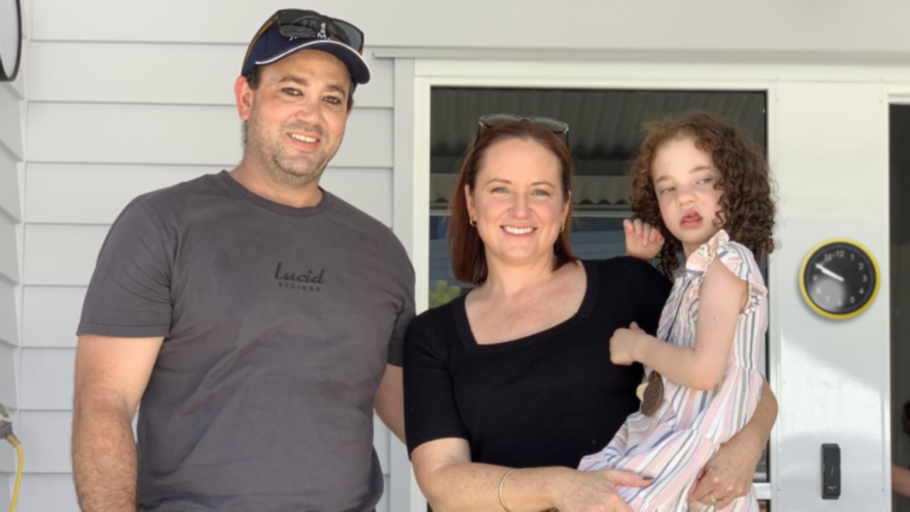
**9:50**
